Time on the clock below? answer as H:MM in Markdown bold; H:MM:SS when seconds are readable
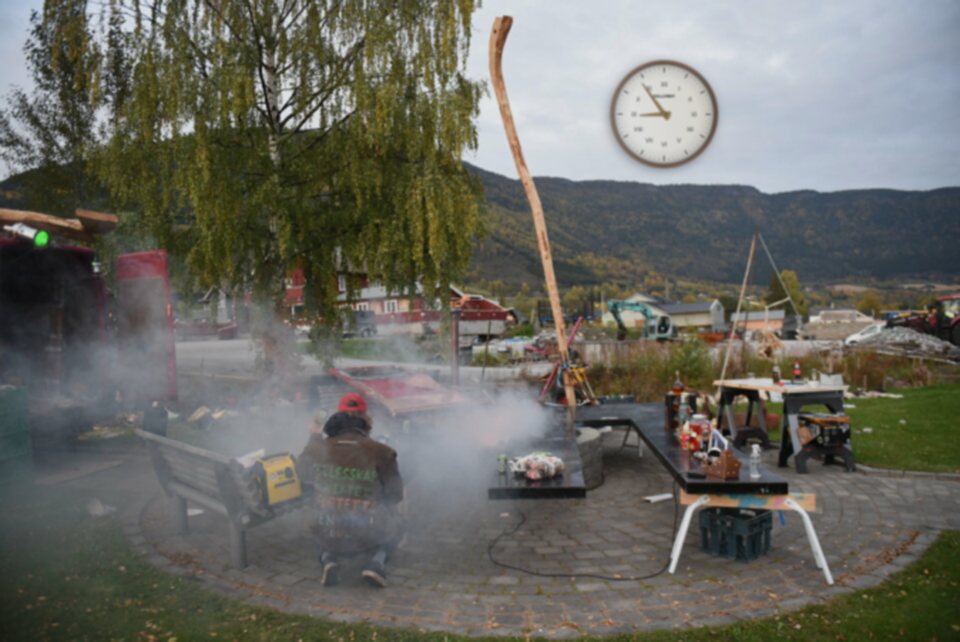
**8:54**
